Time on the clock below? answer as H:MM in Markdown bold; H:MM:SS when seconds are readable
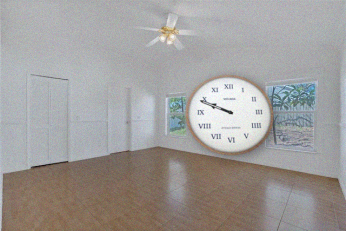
**9:49**
